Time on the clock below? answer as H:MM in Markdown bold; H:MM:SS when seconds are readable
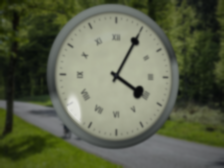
**4:05**
